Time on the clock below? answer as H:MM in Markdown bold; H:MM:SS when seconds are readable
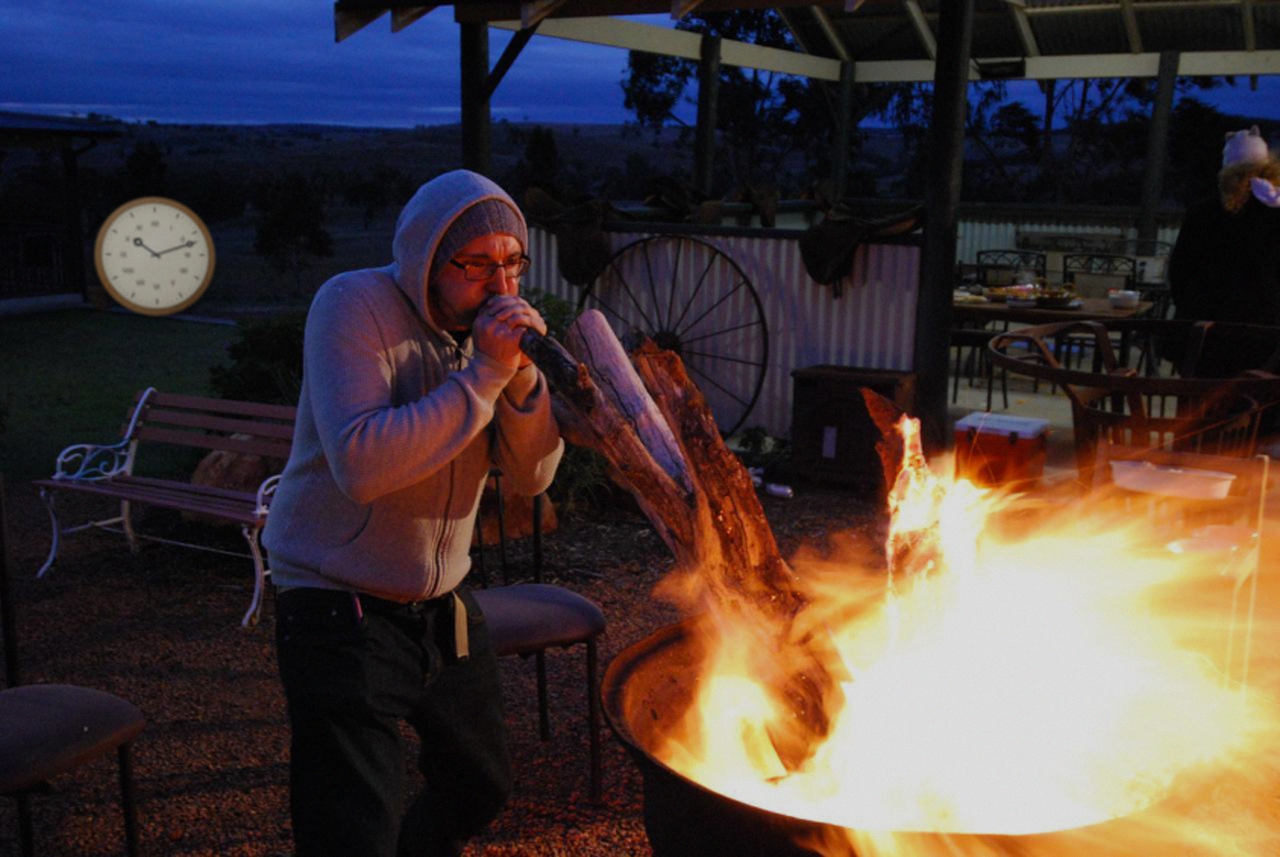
**10:12**
